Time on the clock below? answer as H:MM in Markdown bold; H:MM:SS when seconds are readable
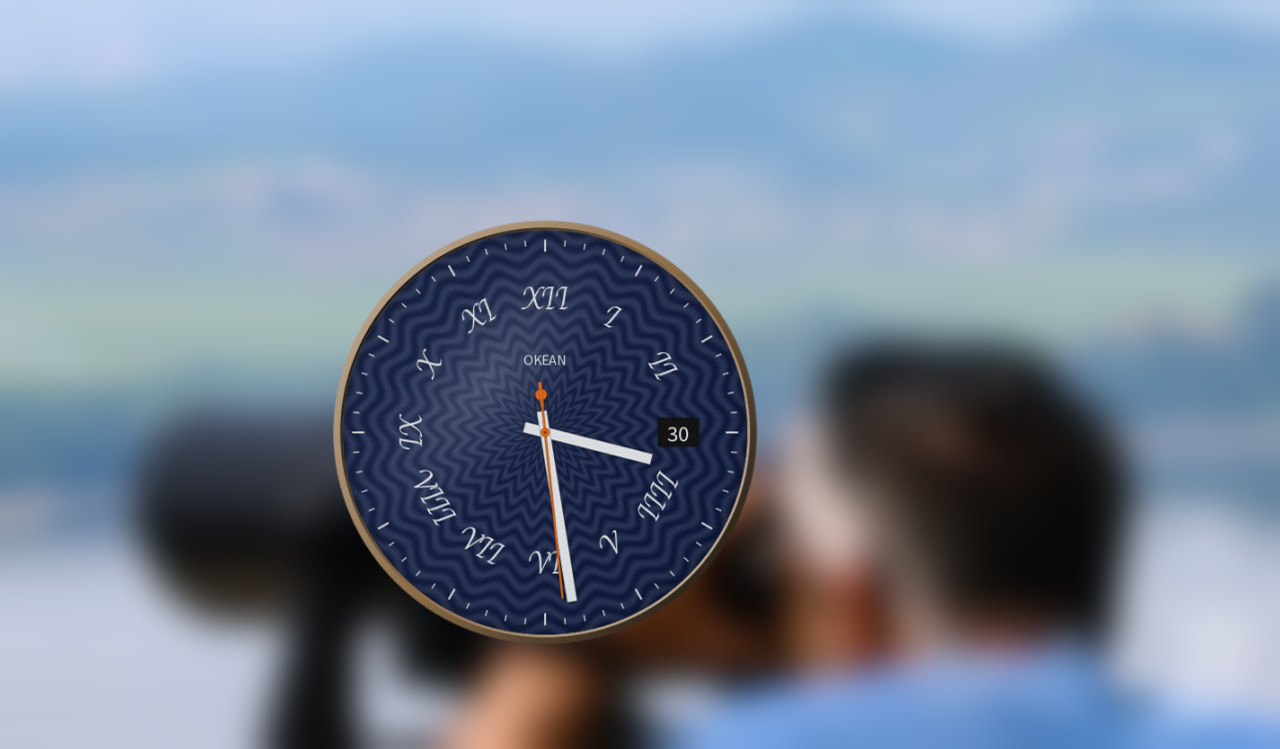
**3:28:29**
